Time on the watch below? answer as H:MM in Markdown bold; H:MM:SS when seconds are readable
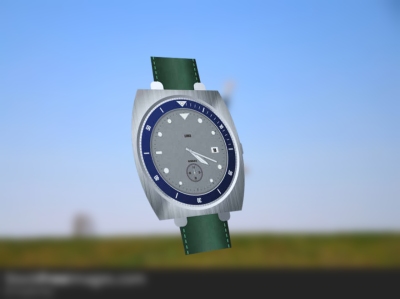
**4:19**
